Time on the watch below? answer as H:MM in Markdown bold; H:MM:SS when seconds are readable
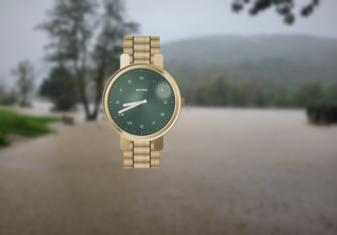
**8:41**
